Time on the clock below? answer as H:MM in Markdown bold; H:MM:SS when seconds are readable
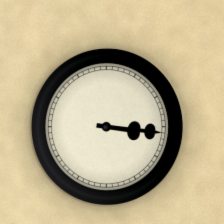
**3:16**
